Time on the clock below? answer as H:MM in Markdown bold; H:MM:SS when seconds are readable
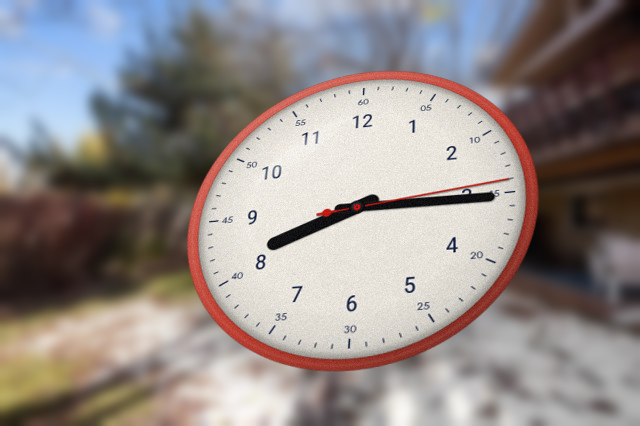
**8:15:14**
